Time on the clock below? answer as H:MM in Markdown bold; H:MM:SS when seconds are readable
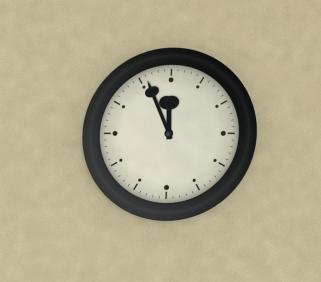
**11:56**
